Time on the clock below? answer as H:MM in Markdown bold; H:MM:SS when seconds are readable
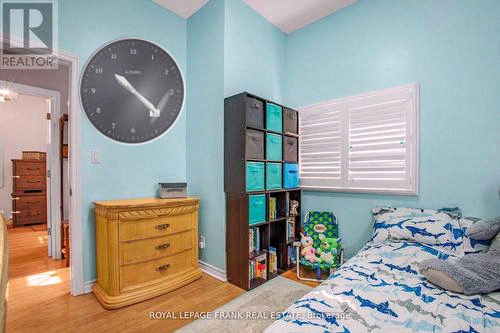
**10:22**
